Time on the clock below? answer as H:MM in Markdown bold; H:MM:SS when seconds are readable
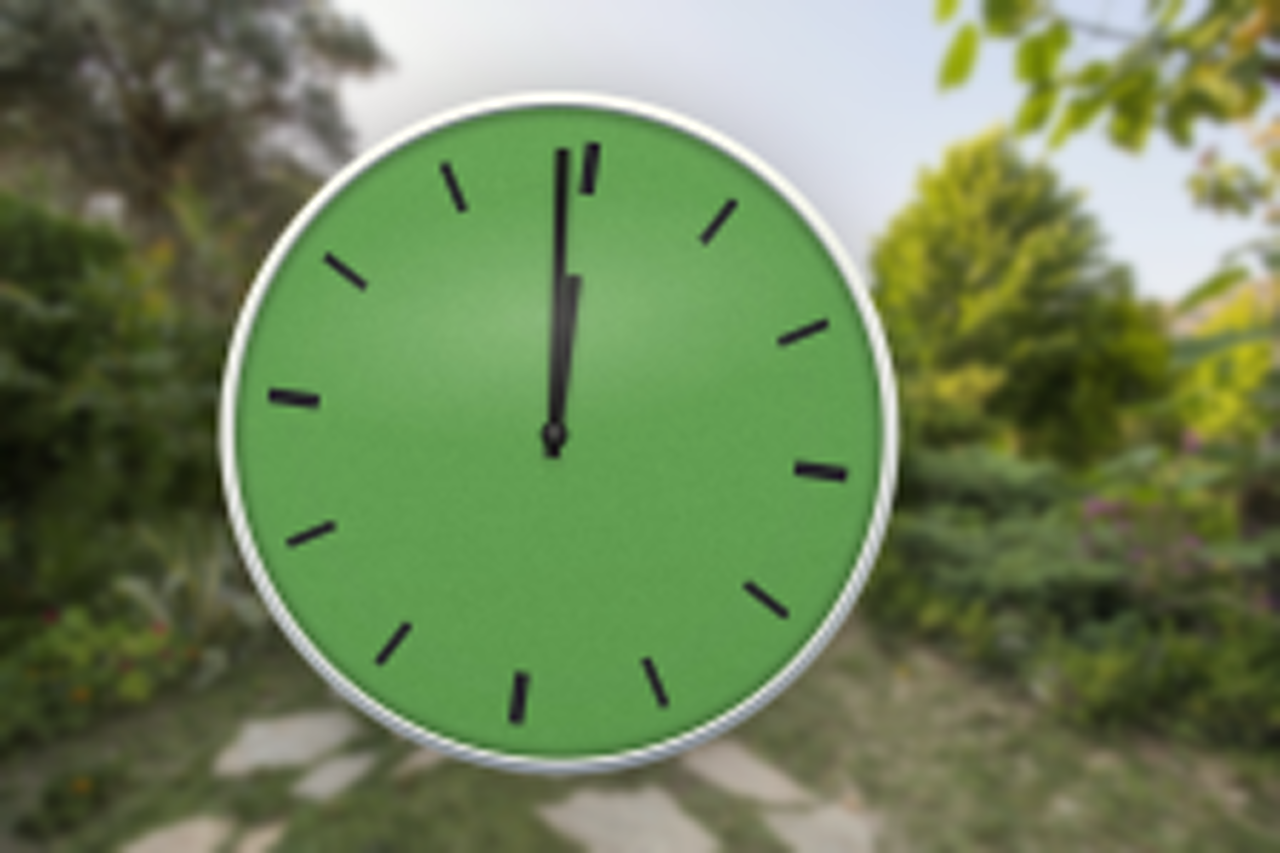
**11:59**
